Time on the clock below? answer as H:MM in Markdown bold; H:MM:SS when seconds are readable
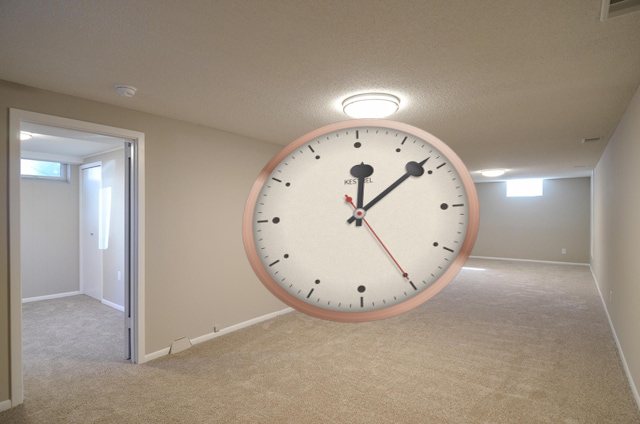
**12:08:25**
